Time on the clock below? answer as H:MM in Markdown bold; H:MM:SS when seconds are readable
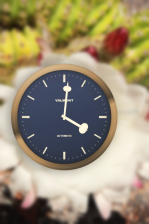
**4:01**
